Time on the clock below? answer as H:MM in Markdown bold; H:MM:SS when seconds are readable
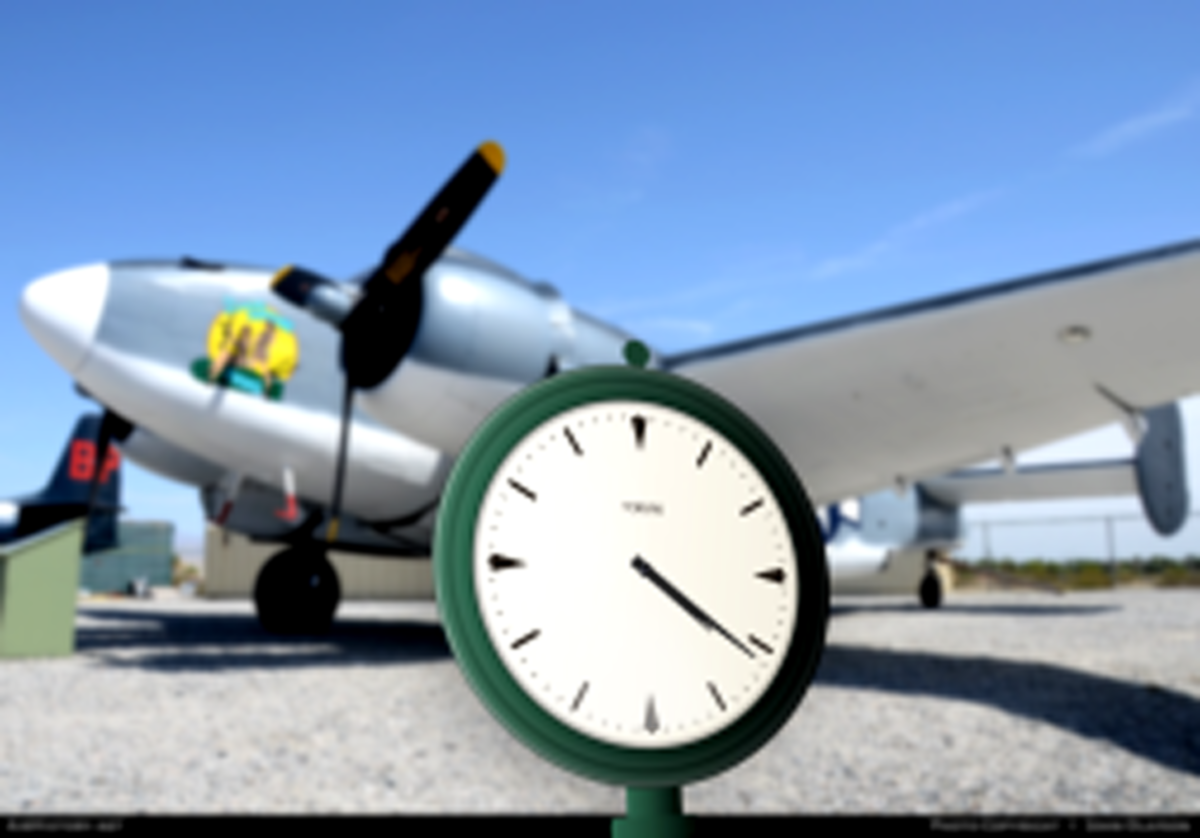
**4:21**
